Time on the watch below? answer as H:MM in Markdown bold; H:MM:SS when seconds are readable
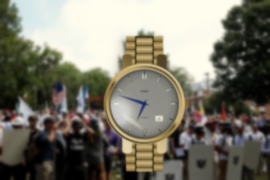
**6:48**
